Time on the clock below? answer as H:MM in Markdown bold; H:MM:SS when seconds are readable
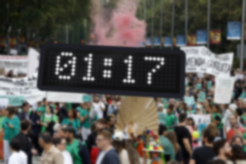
**1:17**
